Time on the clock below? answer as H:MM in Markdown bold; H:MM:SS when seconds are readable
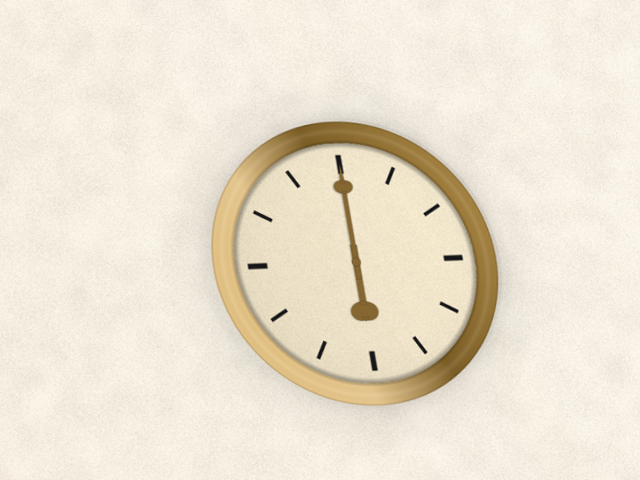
**6:00**
